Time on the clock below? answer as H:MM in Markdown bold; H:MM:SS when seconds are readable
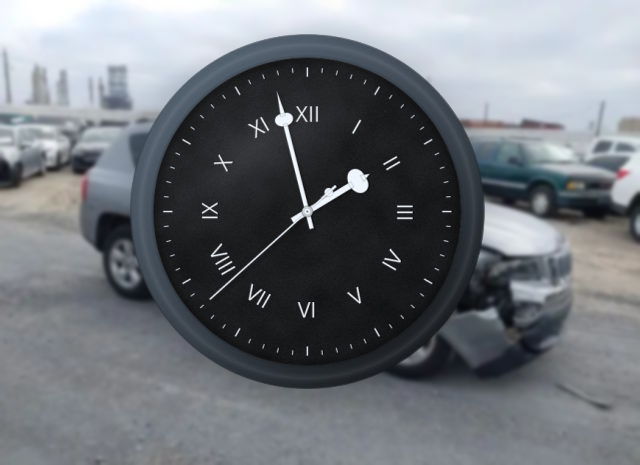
**1:57:38**
